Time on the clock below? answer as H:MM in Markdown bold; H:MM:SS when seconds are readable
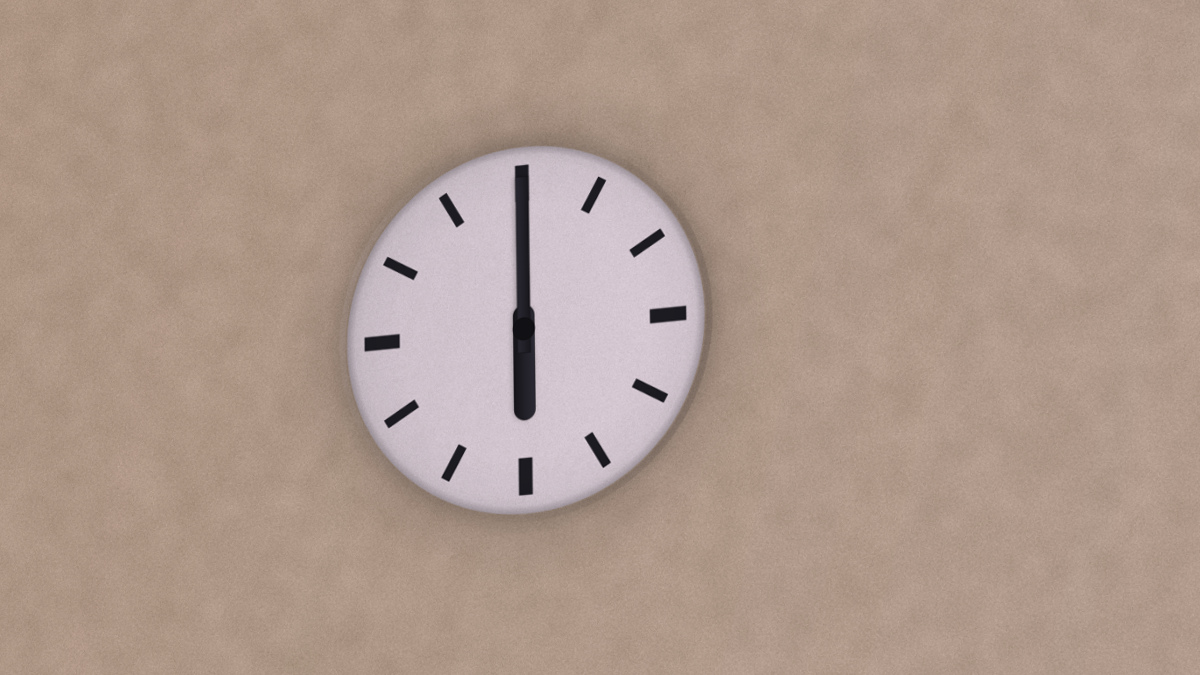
**6:00**
